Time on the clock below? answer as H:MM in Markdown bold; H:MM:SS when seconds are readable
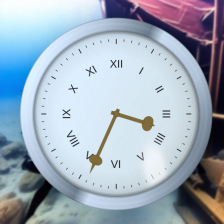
**3:34**
